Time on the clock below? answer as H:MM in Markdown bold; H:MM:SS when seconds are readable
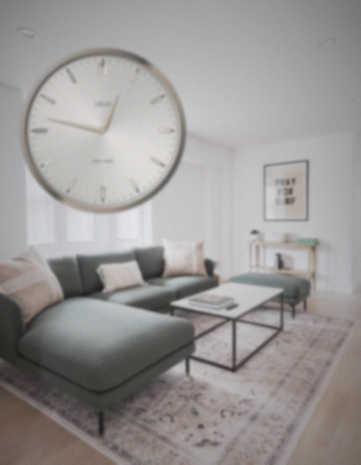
**12:47**
